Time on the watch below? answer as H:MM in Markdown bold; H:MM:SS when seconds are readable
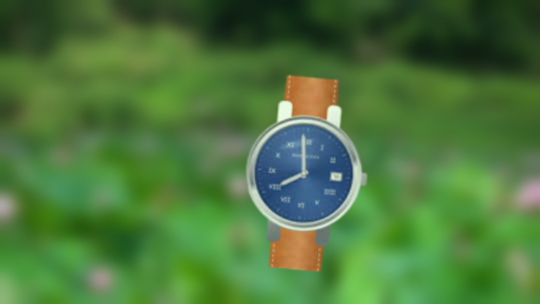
**7:59**
